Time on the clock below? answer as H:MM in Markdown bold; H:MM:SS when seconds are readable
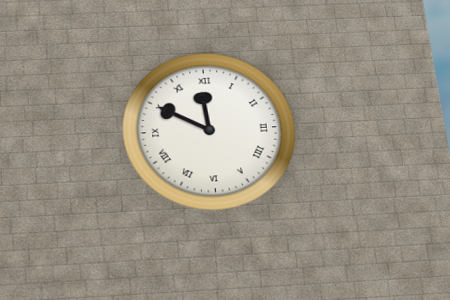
**11:50**
